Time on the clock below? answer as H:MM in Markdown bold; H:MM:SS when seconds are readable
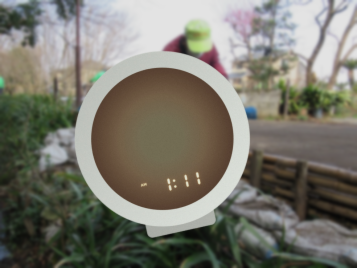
**1:11**
